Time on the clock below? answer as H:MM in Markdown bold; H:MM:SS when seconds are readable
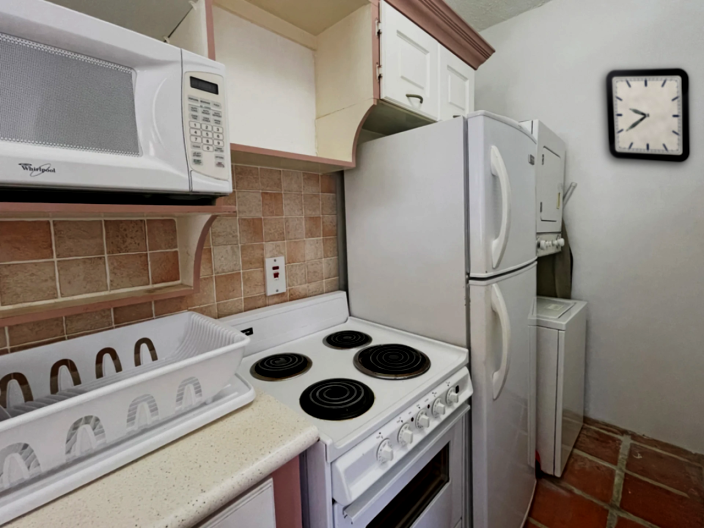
**9:39**
